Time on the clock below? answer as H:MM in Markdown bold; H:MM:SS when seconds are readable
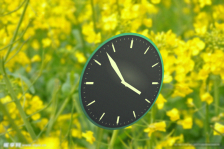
**3:53**
